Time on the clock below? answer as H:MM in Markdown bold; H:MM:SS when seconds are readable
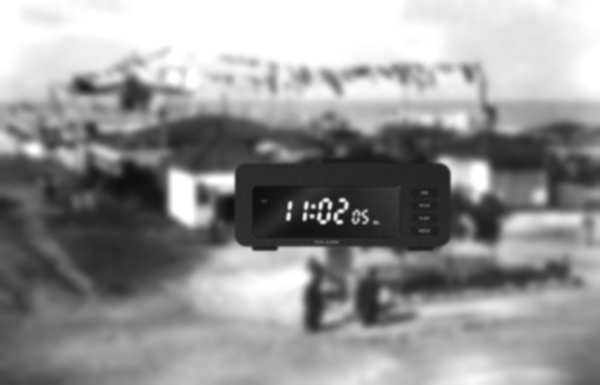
**11:02:05**
